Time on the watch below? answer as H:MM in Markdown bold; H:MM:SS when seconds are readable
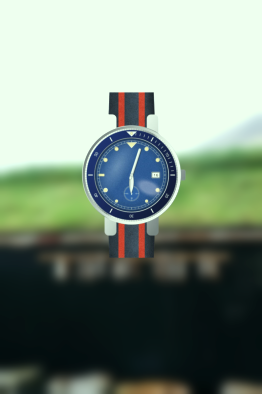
**6:03**
